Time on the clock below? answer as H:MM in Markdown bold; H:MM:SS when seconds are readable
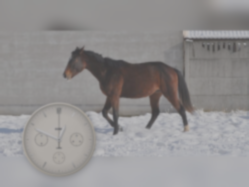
**12:49**
